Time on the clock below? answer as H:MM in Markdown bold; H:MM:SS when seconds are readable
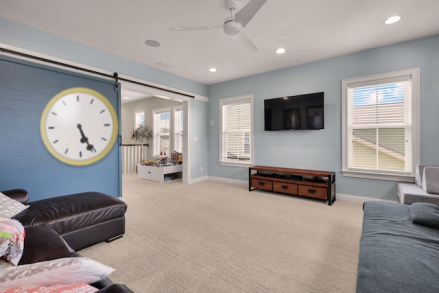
**5:26**
